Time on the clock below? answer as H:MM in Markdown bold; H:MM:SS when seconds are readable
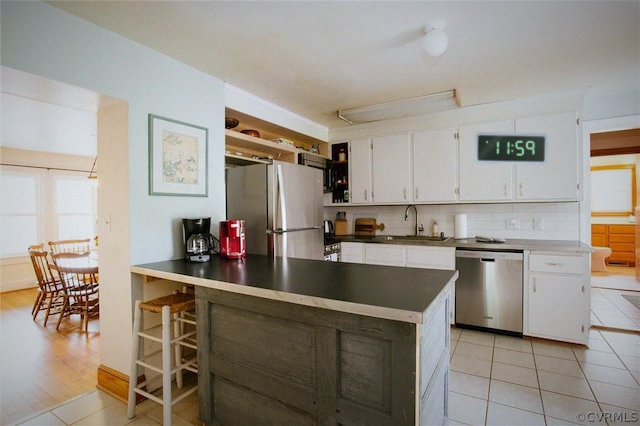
**11:59**
